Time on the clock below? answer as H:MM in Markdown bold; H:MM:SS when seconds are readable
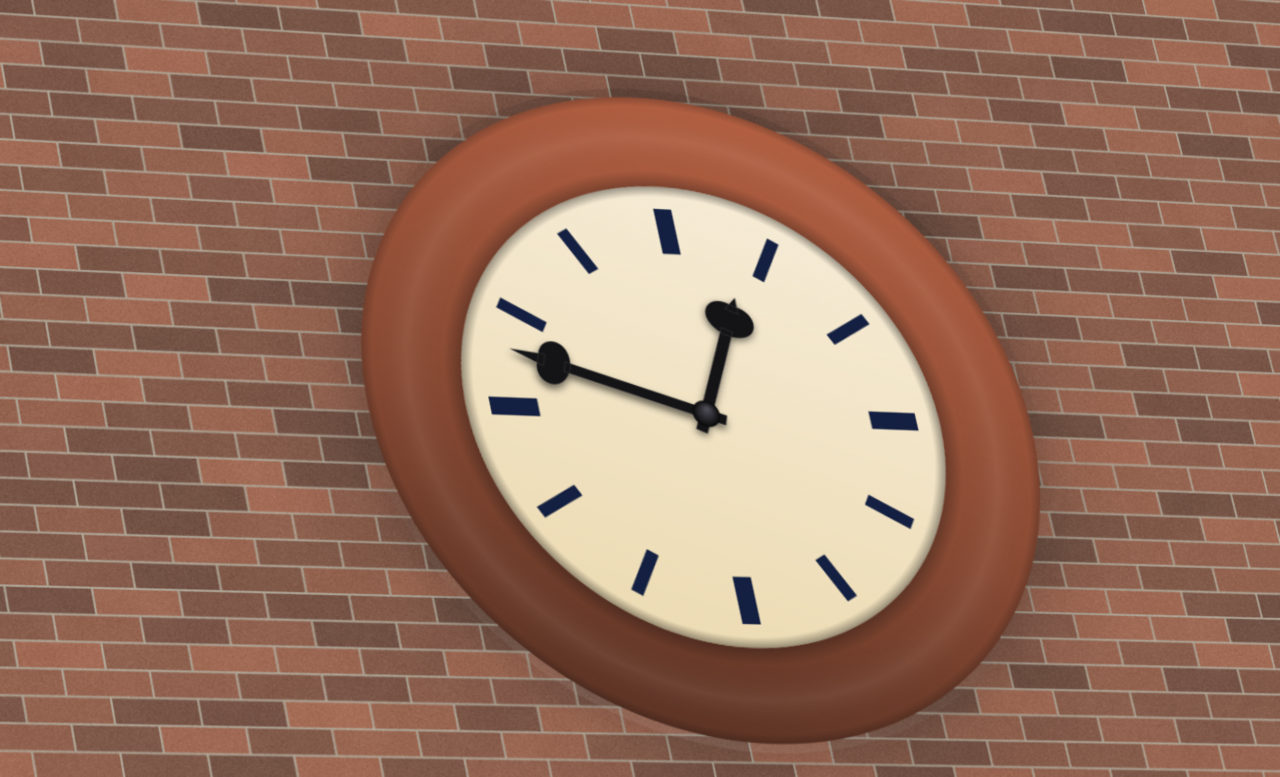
**12:48**
